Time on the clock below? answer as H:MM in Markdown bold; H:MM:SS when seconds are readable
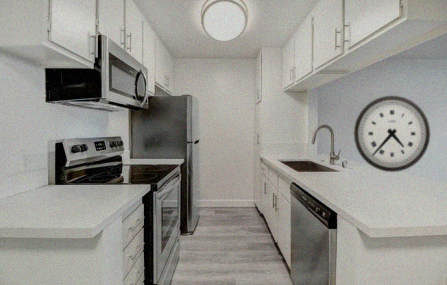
**4:37**
